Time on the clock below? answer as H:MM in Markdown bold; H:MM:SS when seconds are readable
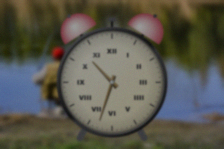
**10:33**
